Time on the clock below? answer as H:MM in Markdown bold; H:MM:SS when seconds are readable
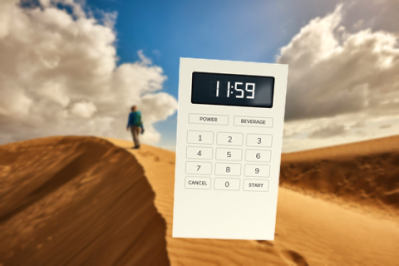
**11:59**
